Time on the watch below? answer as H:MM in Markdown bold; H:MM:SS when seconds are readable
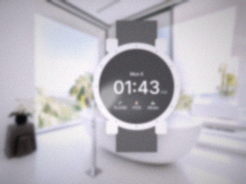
**1:43**
